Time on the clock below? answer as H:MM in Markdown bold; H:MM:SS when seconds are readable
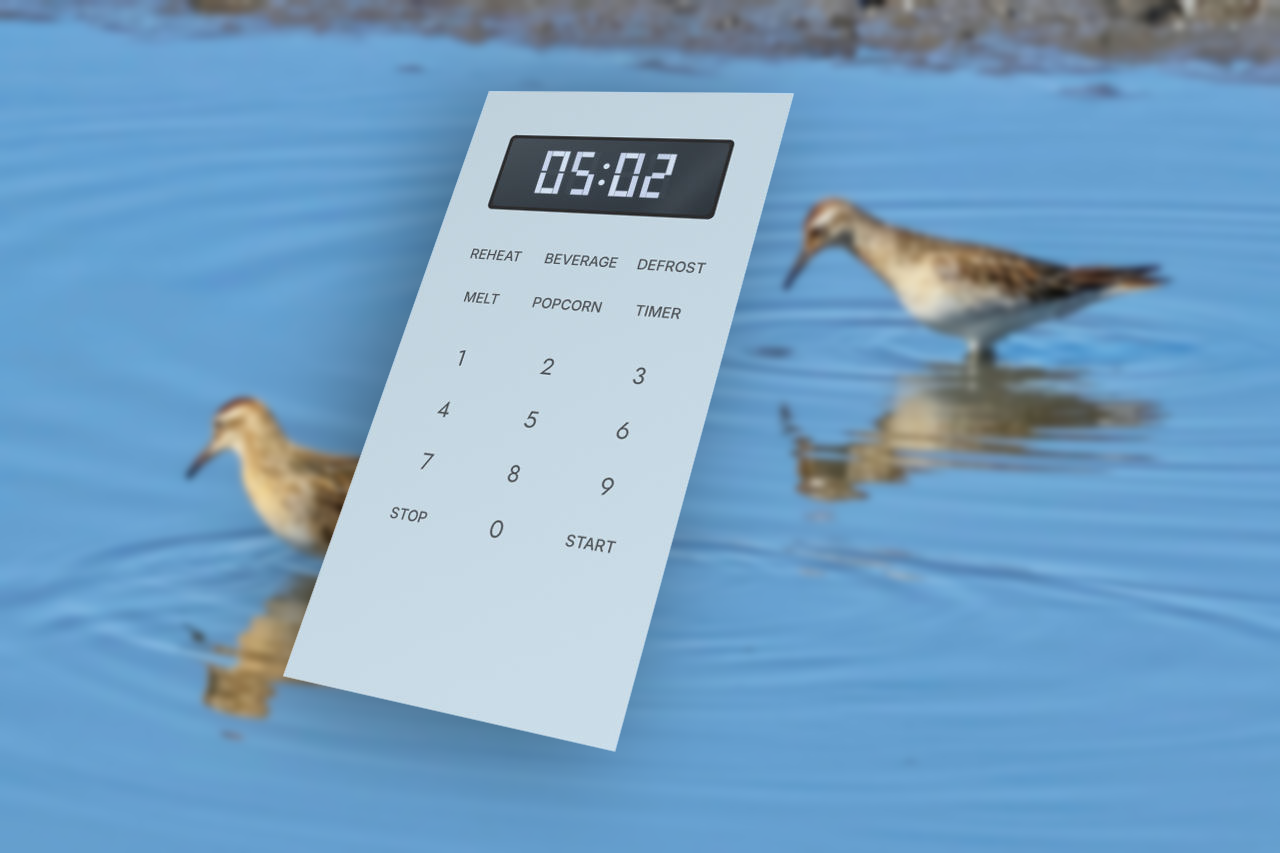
**5:02**
